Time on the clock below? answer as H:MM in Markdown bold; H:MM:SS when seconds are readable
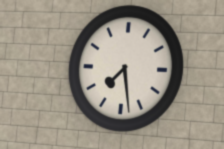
**7:28**
